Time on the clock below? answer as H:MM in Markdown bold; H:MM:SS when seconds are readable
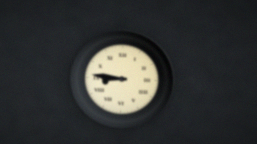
**8:46**
